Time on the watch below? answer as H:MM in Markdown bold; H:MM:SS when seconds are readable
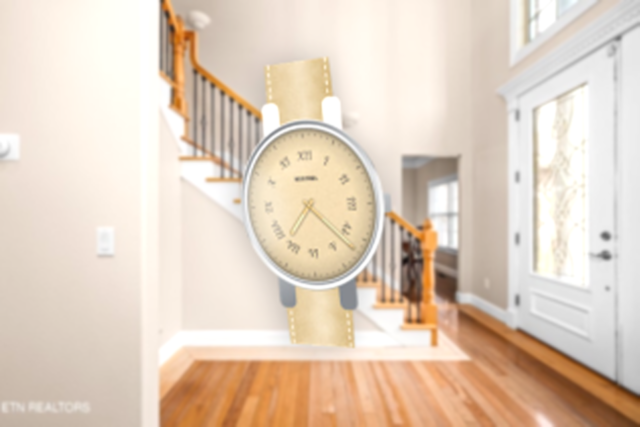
**7:22**
